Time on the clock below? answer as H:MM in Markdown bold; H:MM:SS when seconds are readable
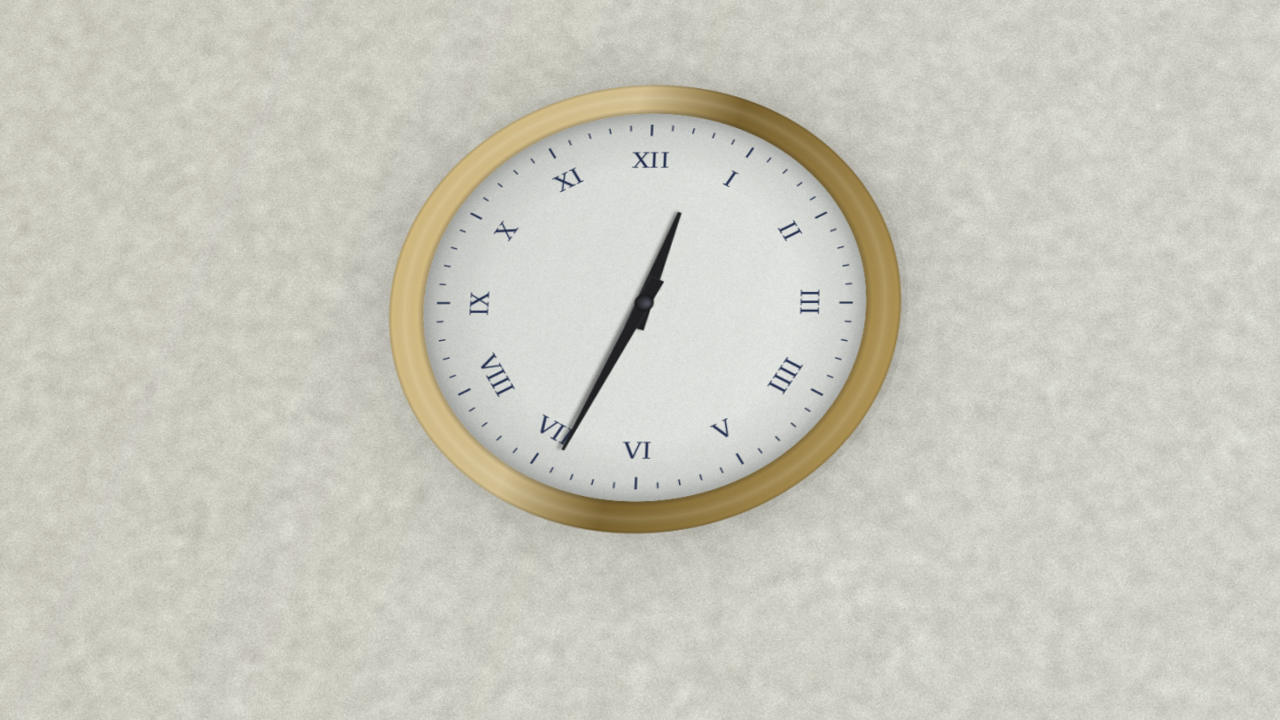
**12:34**
